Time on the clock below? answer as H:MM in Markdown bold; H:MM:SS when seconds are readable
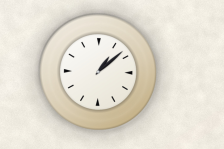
**1:08**
